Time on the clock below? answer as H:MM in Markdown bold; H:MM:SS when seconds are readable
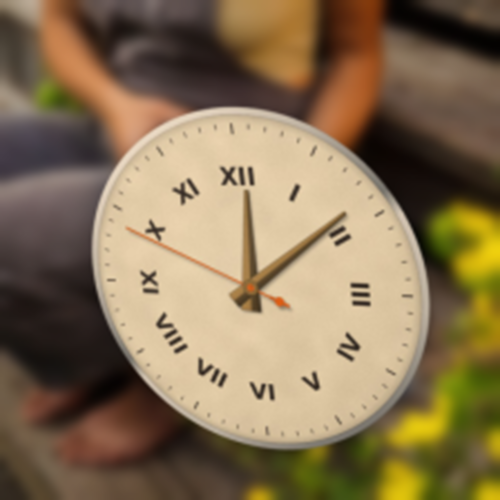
**12:08:49**
